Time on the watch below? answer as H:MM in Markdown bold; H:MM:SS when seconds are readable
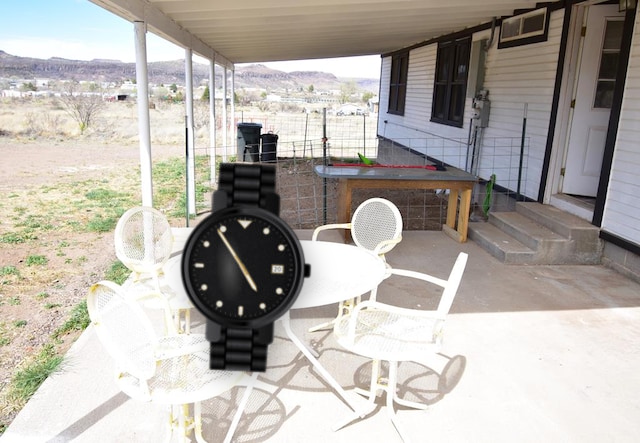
**4:54**
